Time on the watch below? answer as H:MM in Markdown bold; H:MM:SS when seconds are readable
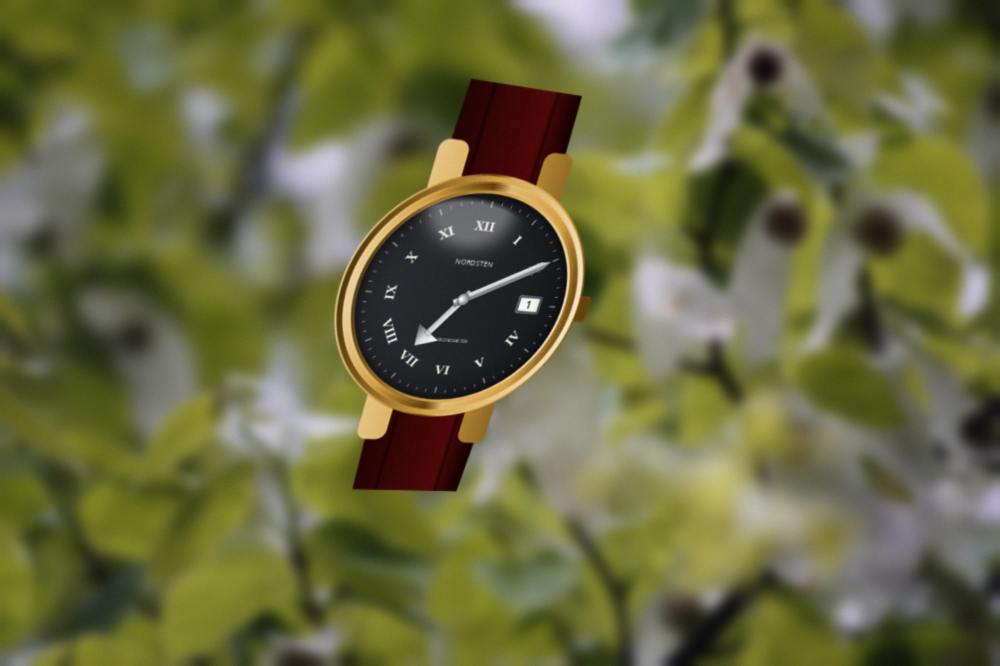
**7:10**
